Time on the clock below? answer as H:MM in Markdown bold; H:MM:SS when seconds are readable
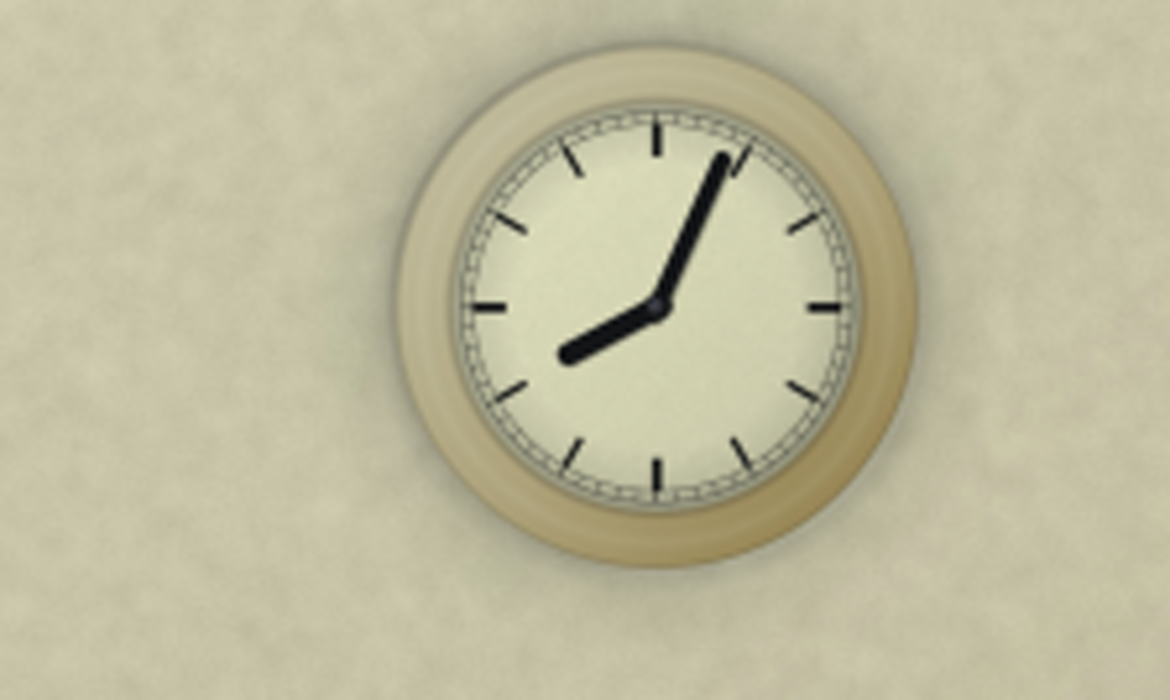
**8:04**
